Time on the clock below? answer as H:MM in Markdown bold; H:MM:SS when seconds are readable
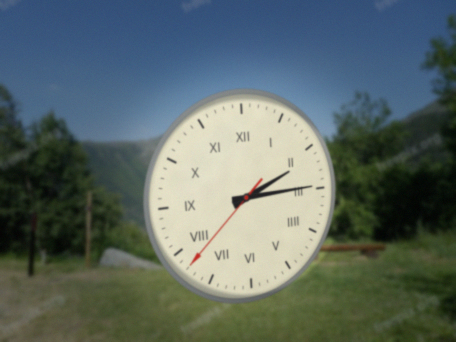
**2:14:38**
